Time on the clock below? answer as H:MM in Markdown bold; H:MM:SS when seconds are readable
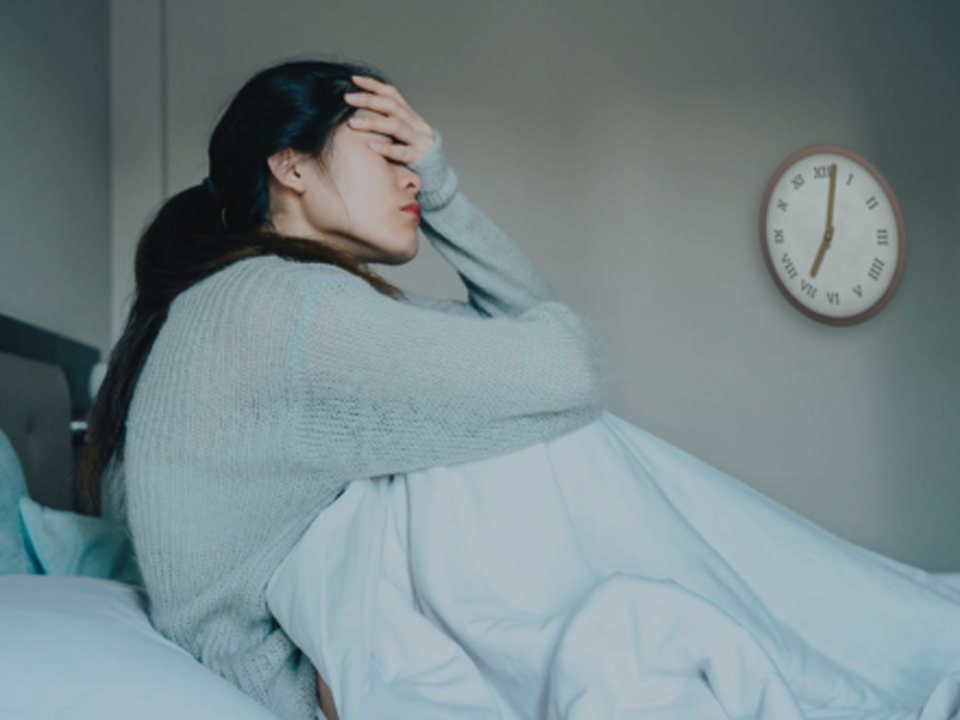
**7:02**
